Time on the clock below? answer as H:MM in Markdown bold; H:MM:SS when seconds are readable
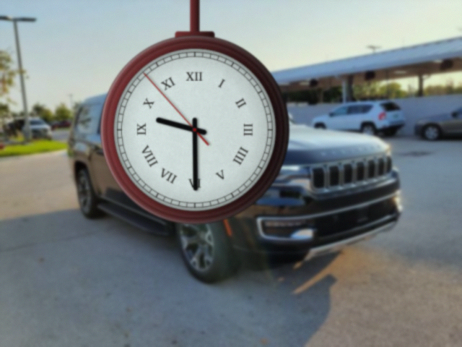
**9:29:53**
